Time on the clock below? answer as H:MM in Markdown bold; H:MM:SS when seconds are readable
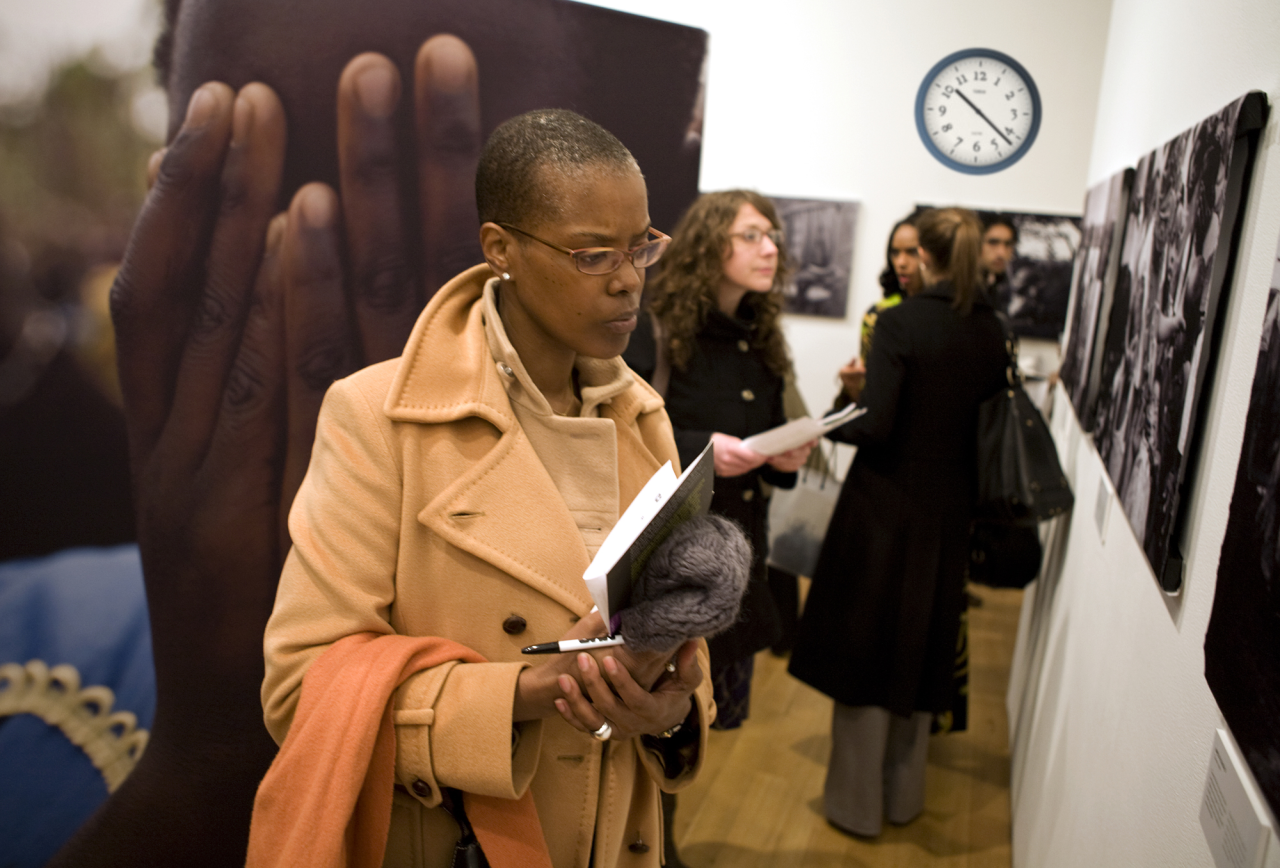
**10:22**
